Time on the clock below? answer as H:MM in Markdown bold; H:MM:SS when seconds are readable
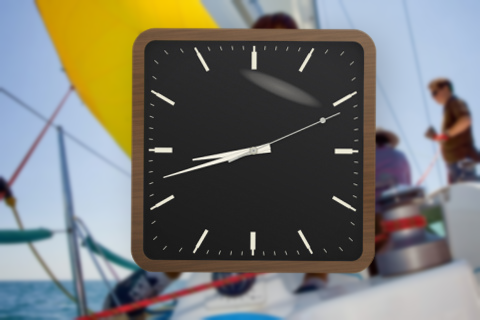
**8:42:11**
